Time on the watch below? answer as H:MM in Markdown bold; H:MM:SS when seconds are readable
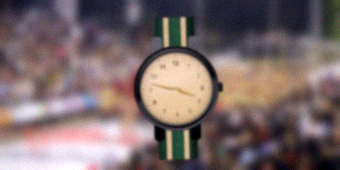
**3:47**
